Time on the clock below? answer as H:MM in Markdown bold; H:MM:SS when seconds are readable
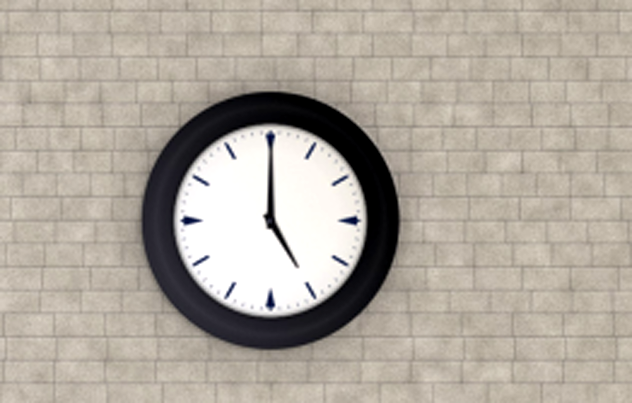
**5:00**
